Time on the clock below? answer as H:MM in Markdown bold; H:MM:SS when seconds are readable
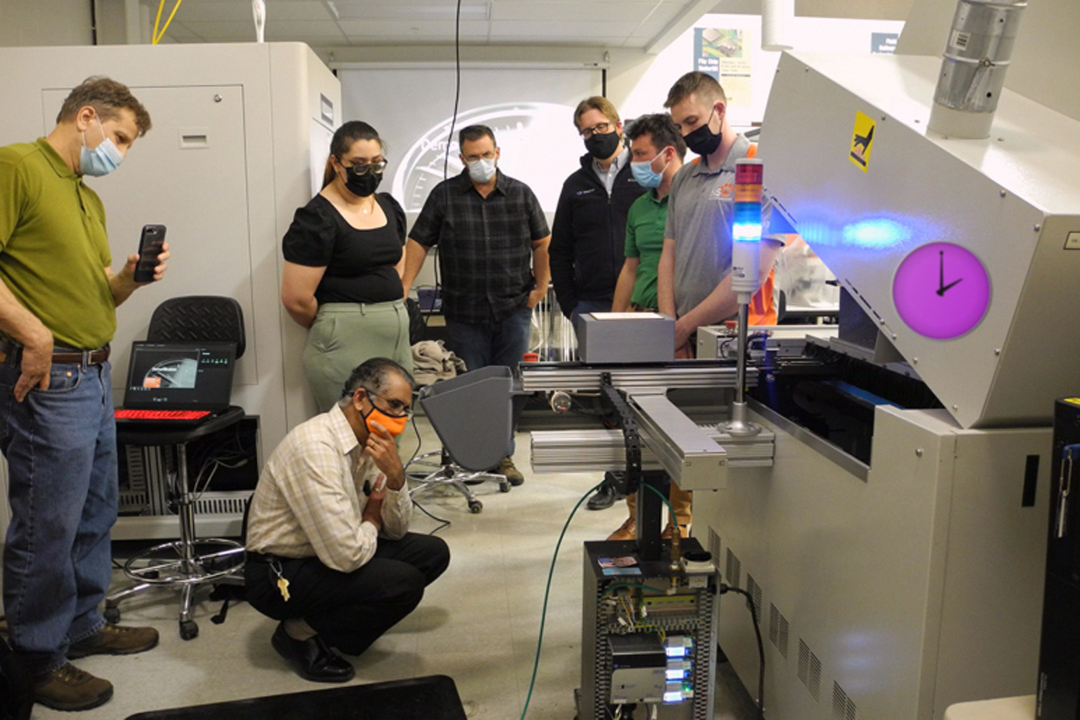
**2:00**
